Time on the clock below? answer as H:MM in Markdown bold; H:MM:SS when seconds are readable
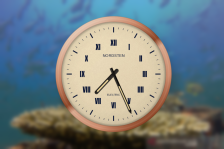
**7:26**
